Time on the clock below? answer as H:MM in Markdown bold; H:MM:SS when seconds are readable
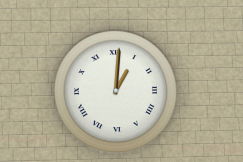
**1:01**
